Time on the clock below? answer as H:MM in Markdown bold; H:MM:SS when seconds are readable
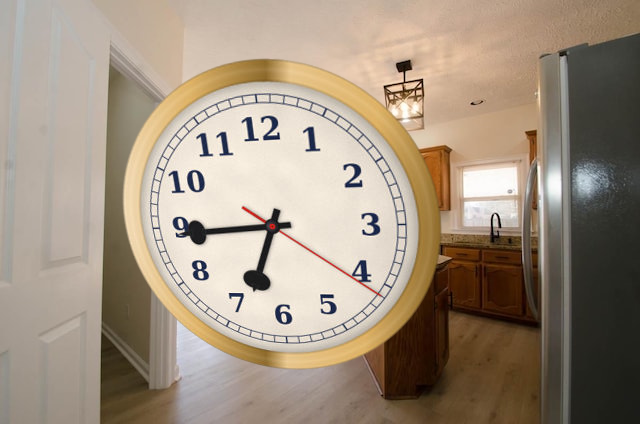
**6:44:21**
